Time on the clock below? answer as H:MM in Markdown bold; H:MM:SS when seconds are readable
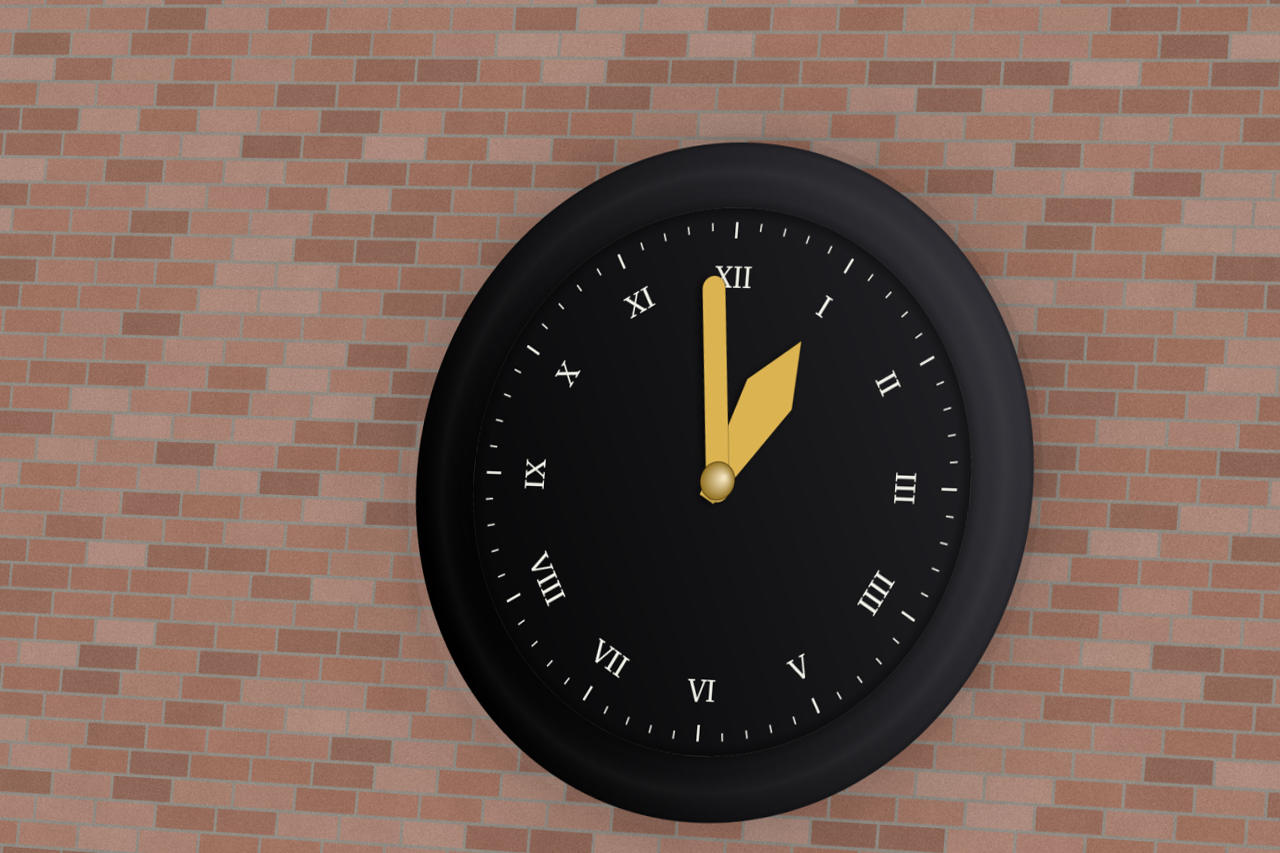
**12:59**
